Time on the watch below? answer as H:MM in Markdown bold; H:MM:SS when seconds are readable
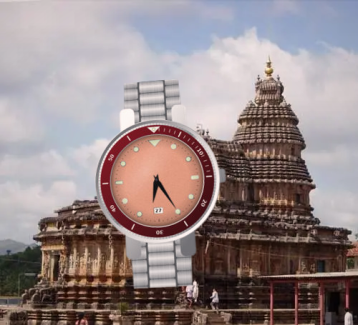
**6:25**
